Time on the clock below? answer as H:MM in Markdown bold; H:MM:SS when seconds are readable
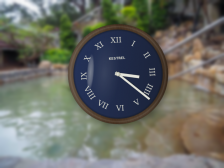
**3:22**
